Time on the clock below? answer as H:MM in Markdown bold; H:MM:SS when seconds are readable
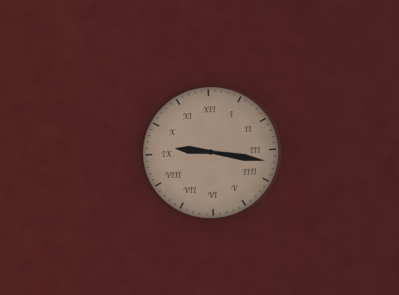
**9:17**
